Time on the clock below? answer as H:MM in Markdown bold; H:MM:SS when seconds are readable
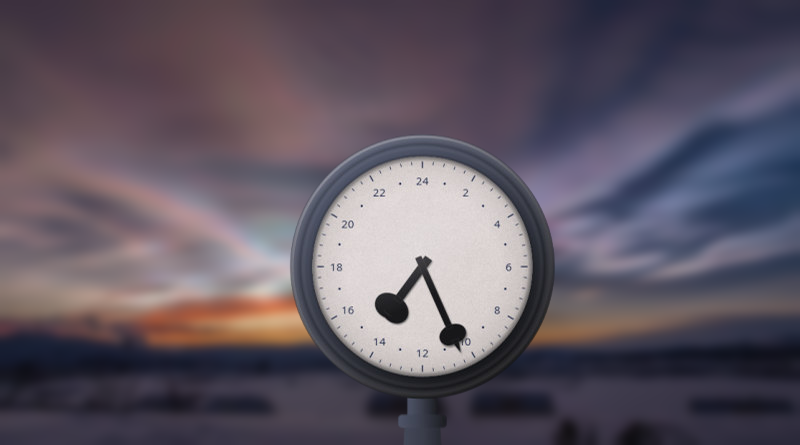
**14:26**
